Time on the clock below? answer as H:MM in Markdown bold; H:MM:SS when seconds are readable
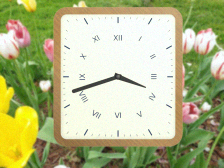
**3:42**
